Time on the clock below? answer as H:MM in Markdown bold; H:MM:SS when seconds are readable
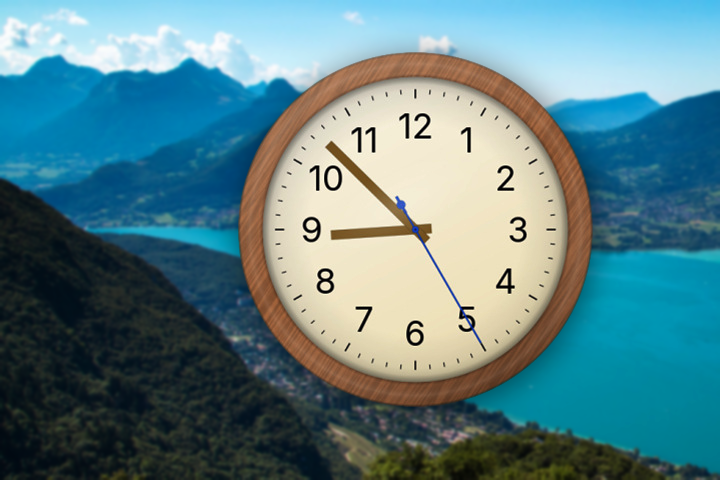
**8:52:25**
